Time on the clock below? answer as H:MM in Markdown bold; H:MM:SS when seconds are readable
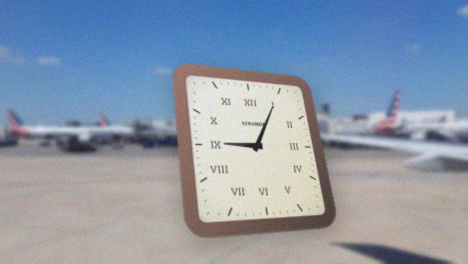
**9:05**
